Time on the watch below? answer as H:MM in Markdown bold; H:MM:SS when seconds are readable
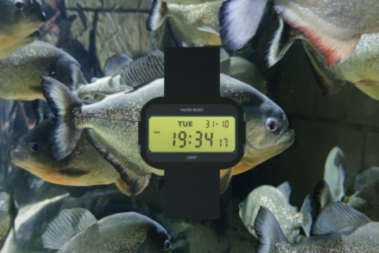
**19:34:17**
